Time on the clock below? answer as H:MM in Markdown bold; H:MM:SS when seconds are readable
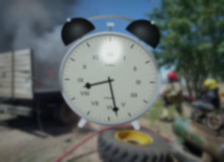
**8:28**
